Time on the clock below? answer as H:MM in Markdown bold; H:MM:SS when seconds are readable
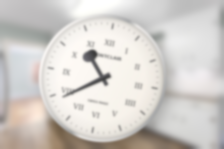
**10:39**
